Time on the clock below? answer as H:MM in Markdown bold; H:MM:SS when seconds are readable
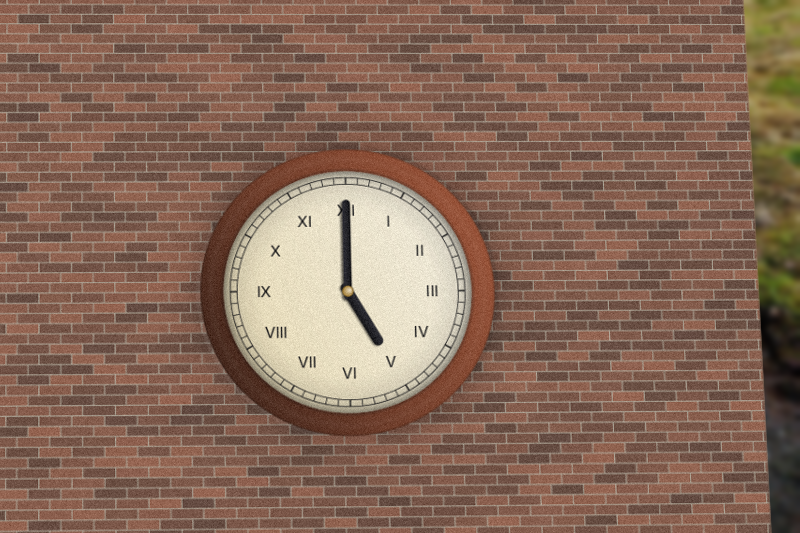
**5:00**
